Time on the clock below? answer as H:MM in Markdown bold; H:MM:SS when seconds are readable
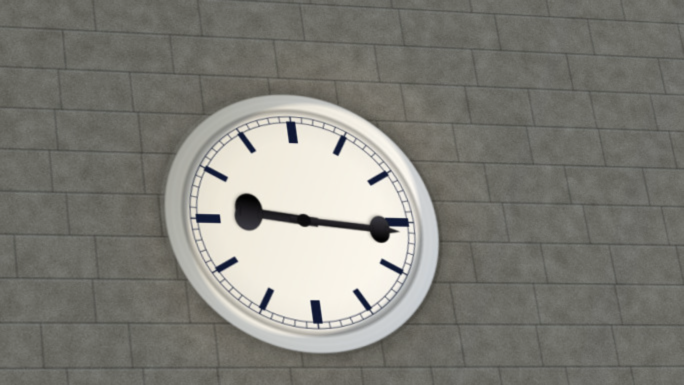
**9:16**
